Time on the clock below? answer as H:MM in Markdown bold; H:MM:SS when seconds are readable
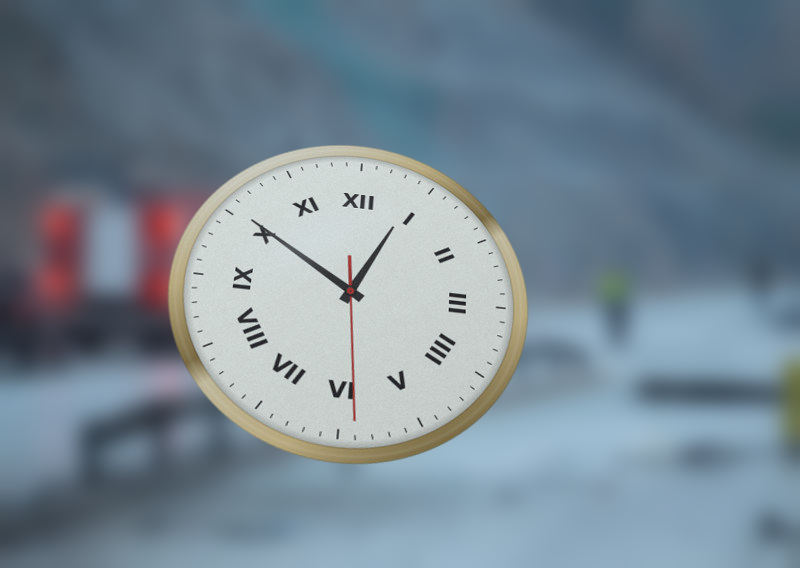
**12:50:29**
